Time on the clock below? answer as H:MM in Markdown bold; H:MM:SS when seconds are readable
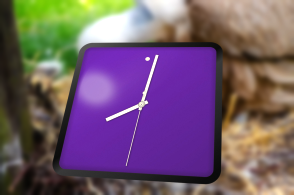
**8:01:31**
